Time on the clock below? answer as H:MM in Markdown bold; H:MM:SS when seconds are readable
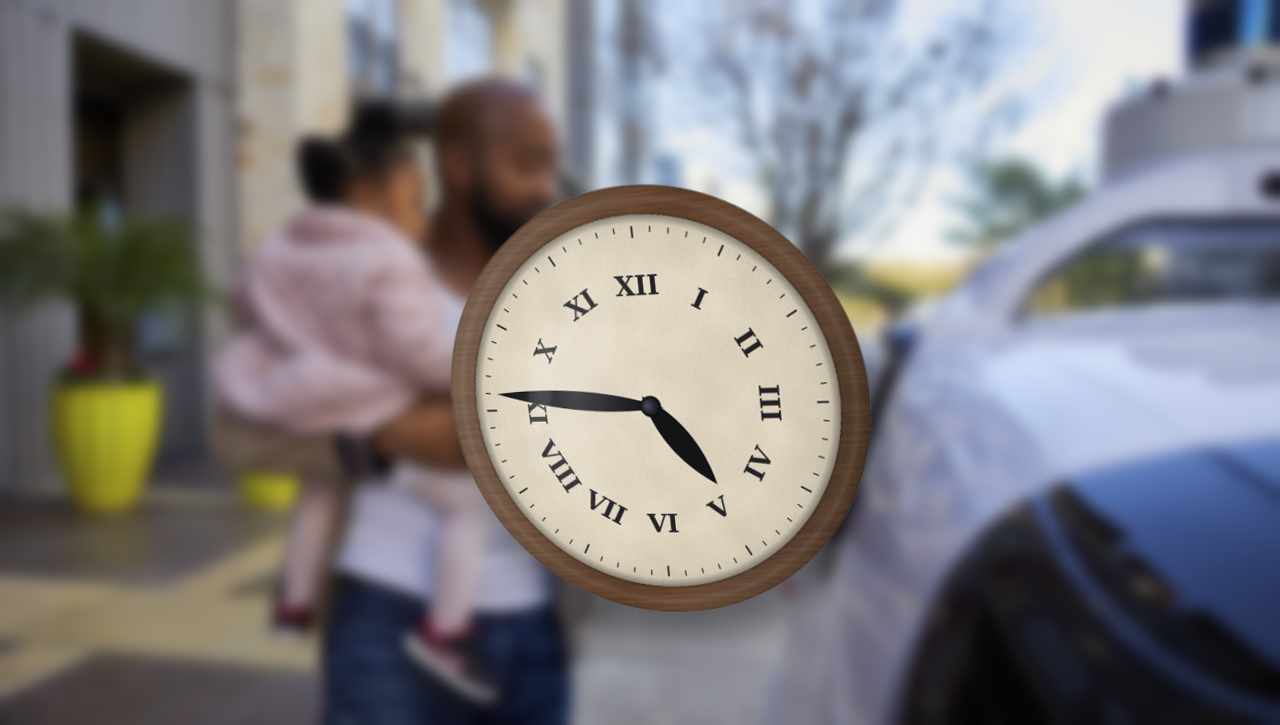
**4:46**
